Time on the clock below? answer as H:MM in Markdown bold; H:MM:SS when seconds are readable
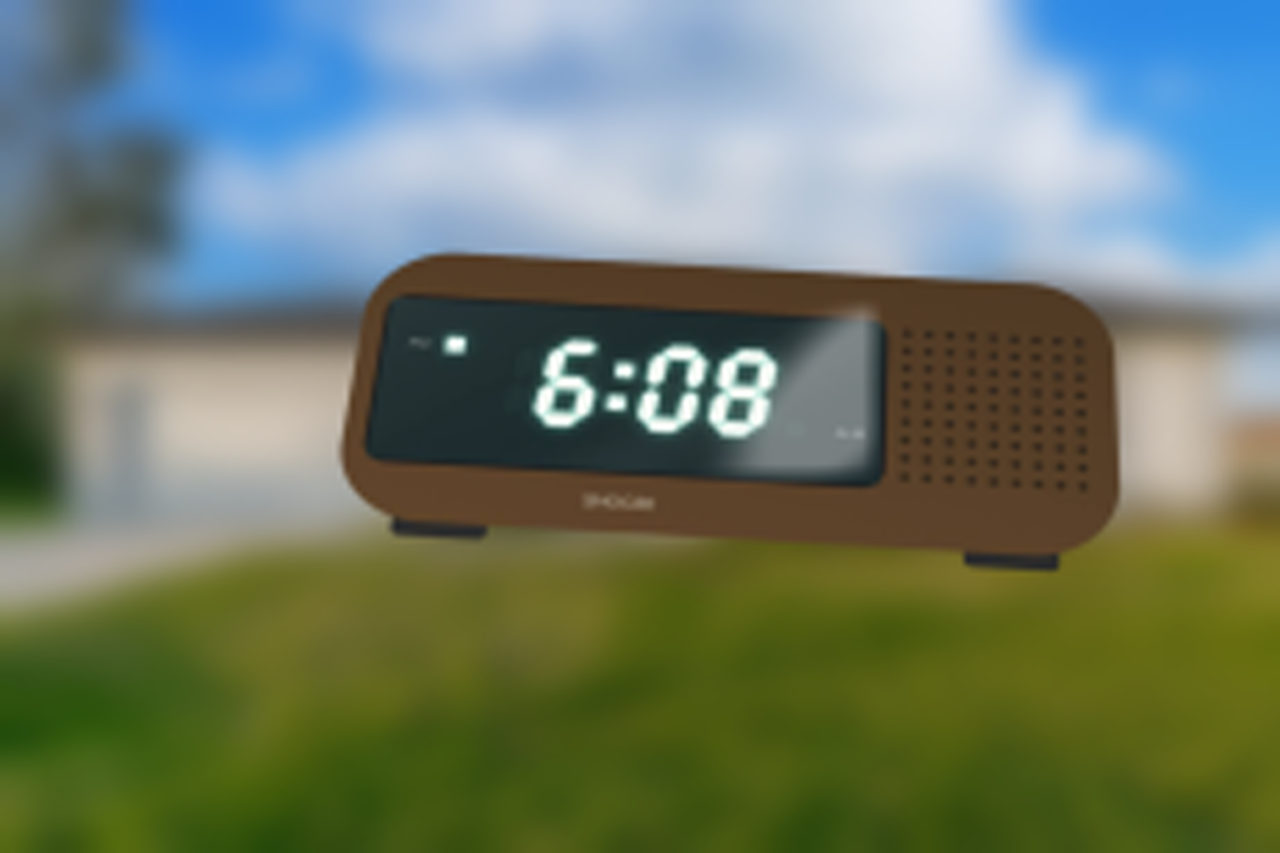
**6:08**
